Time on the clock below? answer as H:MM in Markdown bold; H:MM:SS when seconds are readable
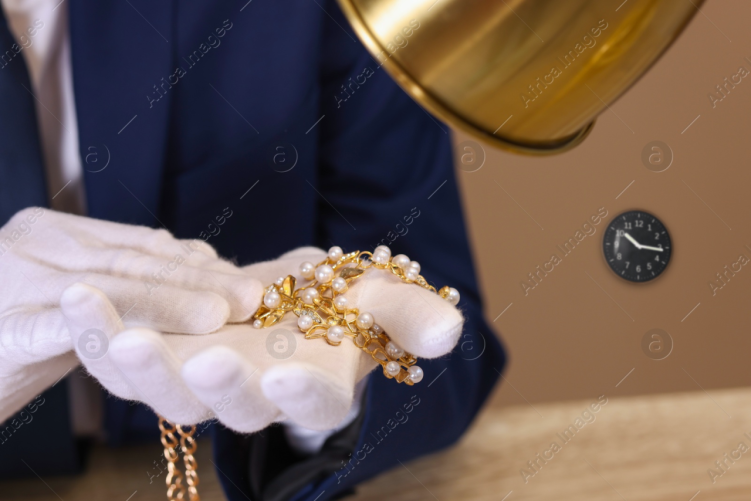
**10:16**
